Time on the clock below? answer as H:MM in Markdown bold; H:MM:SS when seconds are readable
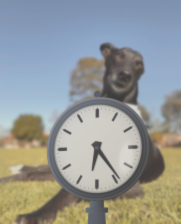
**6:24**
